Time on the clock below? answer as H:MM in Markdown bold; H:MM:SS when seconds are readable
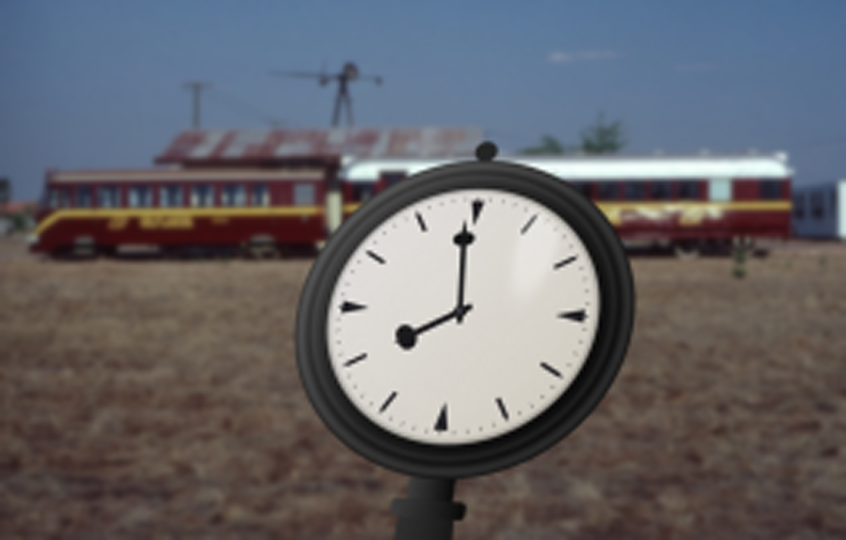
**7:59**
